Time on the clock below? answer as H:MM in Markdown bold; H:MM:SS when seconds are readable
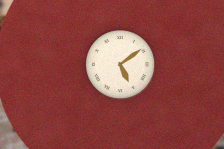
**5:09**
